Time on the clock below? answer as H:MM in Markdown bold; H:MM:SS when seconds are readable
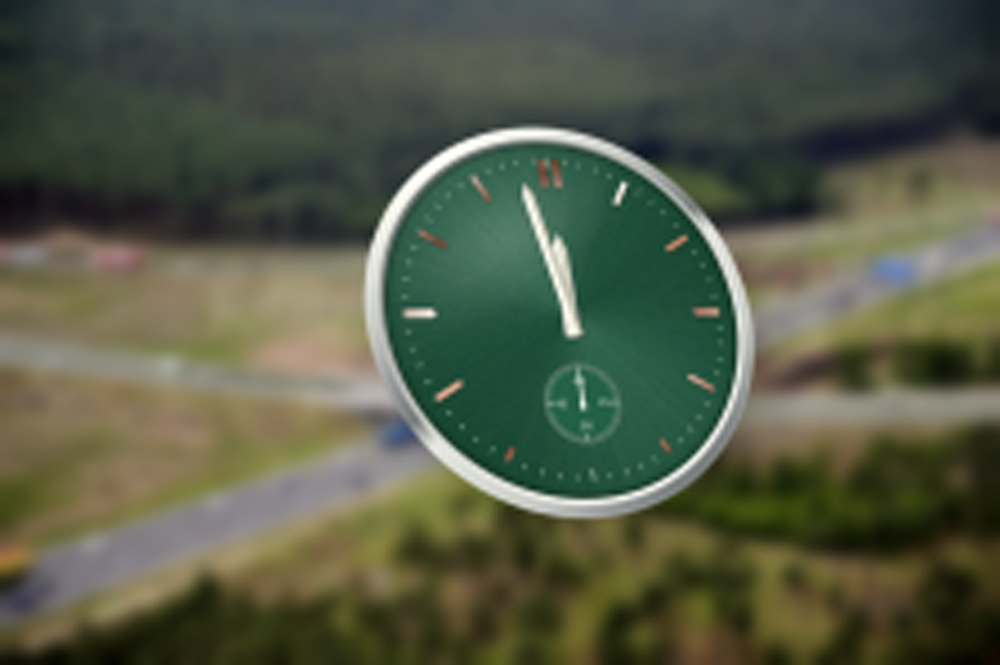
**11:58**
